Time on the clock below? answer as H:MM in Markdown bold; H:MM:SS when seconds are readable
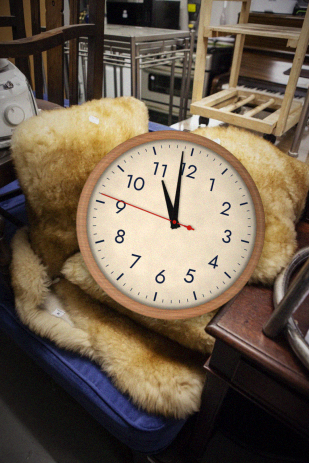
**10:58:46**
